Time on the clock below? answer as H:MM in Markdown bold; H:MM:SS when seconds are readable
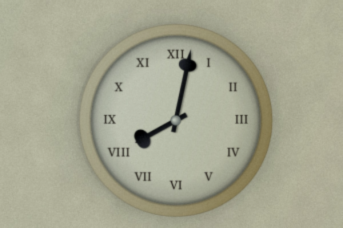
**8:02**
